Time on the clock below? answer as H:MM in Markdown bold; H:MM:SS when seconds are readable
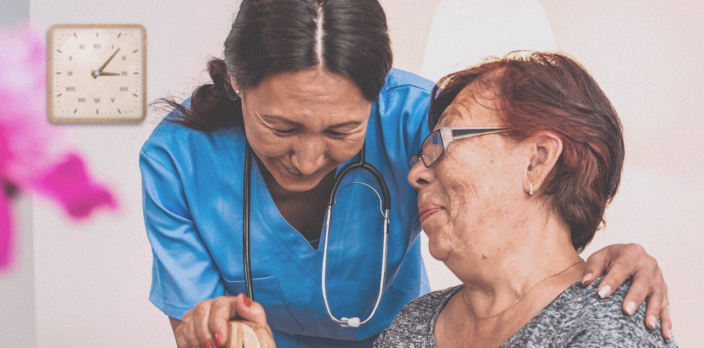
**3:07**
